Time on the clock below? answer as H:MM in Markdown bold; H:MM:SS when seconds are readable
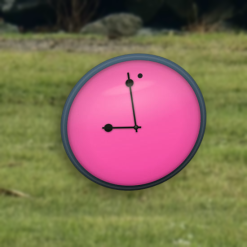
**8:58**
